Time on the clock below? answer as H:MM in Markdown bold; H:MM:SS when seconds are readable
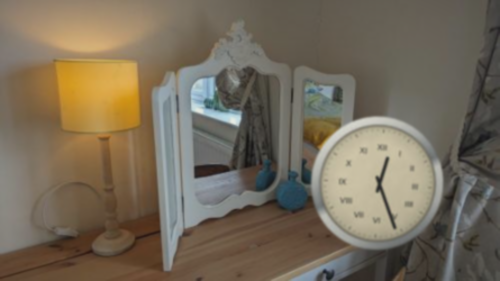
**12:26**
